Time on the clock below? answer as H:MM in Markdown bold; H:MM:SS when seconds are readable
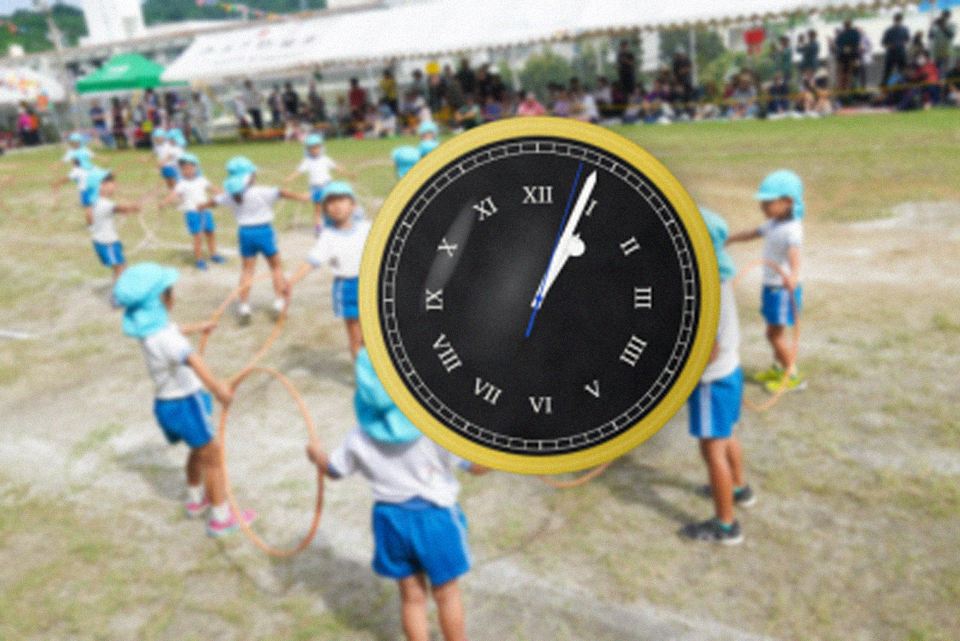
**1:04:03**
